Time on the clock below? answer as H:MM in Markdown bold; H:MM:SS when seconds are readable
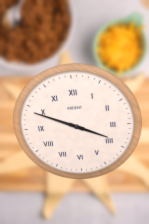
**3:49**
